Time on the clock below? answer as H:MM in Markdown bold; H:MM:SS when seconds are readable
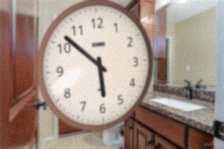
**5:52**
